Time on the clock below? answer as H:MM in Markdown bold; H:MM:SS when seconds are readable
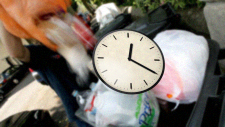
**12:20**
